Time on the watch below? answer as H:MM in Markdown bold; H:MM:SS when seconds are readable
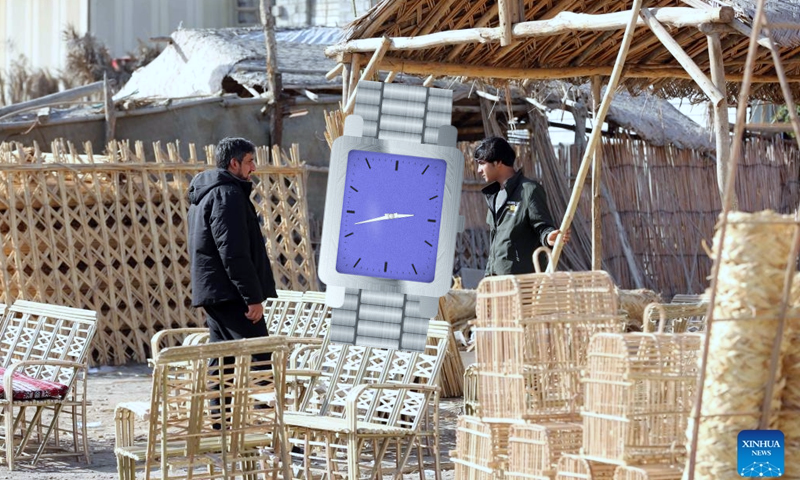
**2:42**
